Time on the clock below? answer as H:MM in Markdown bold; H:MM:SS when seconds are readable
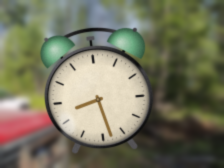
**8:28**
